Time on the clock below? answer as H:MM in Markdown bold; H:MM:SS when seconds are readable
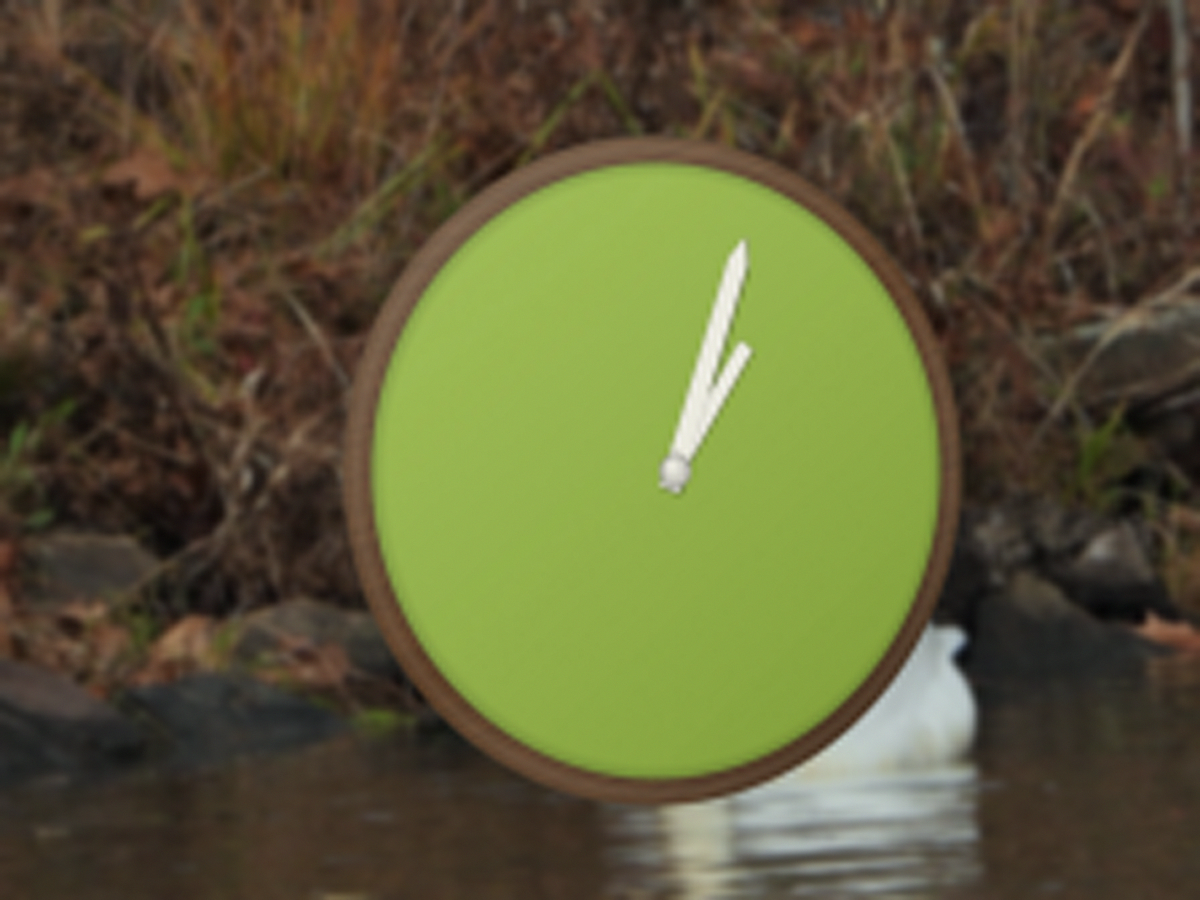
**1:03**
